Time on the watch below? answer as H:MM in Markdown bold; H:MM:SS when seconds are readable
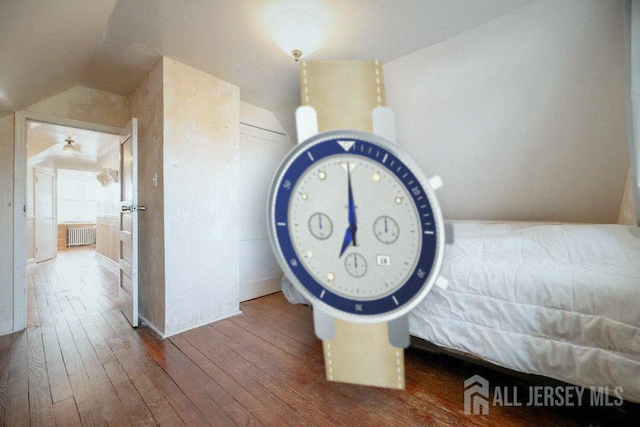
**7:00**
